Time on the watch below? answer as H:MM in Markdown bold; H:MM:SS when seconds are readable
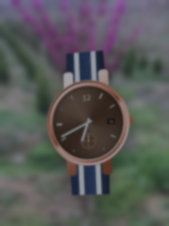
**6:41**
